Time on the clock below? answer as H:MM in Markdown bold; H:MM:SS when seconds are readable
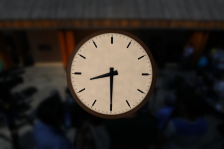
**8:30**
